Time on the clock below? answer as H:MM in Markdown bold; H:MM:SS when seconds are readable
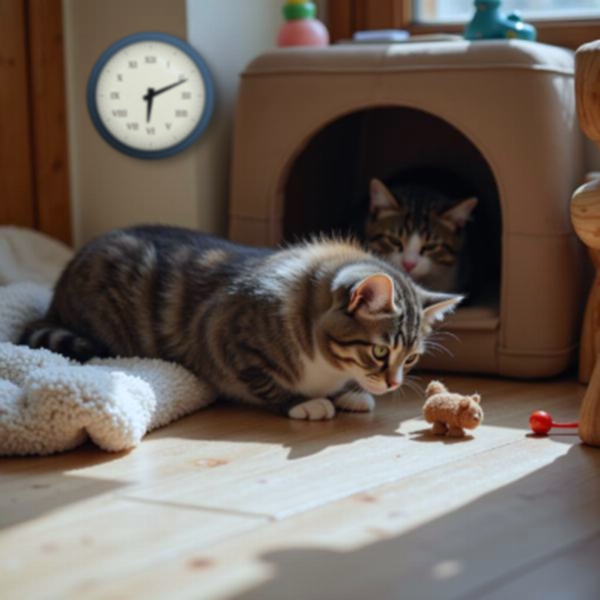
**6:11**
